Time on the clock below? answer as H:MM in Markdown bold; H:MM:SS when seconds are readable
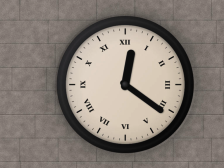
**12:21**
